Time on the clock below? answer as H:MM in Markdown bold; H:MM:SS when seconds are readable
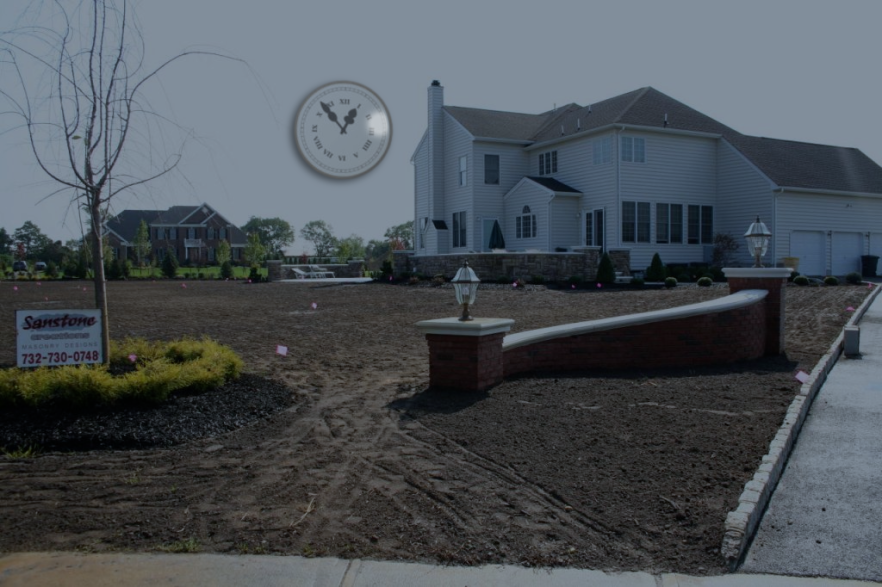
**12:53**
